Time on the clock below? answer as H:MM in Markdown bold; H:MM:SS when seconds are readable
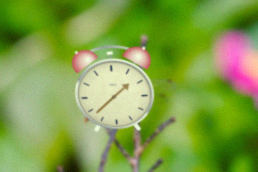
**1:38**
